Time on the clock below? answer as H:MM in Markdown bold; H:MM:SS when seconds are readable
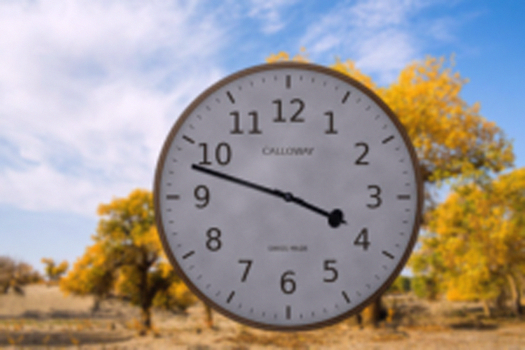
**3:48**
